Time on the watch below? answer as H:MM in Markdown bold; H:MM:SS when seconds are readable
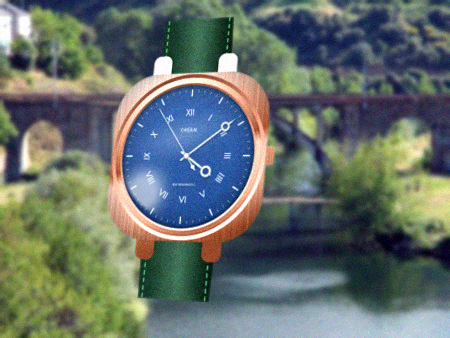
**4:08:54**
